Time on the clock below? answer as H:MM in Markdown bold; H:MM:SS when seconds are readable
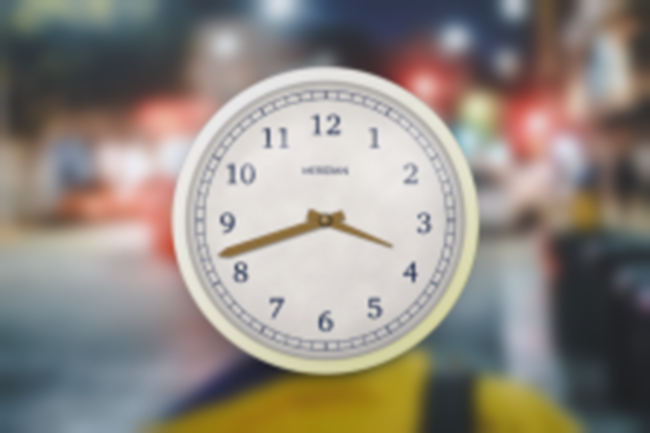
**3:42**
